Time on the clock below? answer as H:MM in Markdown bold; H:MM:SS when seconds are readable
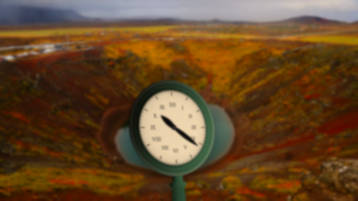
**10:21**
